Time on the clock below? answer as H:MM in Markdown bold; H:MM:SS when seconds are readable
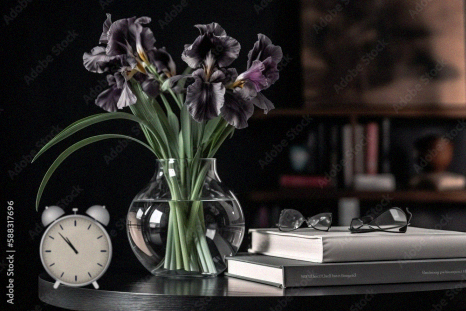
**10:53**
